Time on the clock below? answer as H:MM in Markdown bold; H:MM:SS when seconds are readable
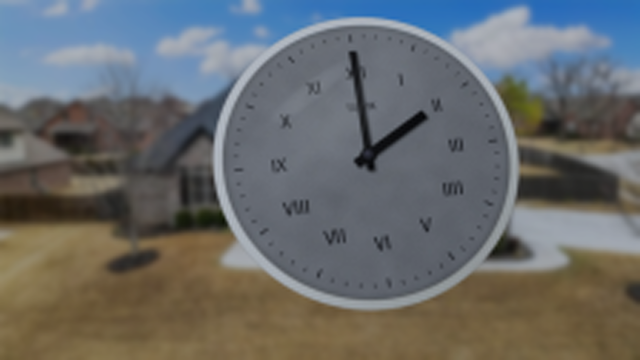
**2:00**
